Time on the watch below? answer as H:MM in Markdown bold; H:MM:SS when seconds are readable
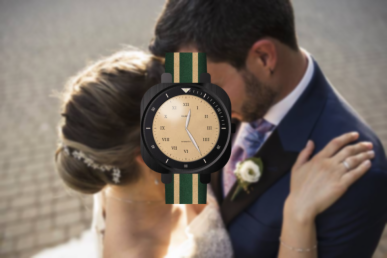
**12:25**
